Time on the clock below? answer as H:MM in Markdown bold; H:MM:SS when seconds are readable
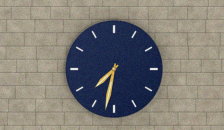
**7:32**
